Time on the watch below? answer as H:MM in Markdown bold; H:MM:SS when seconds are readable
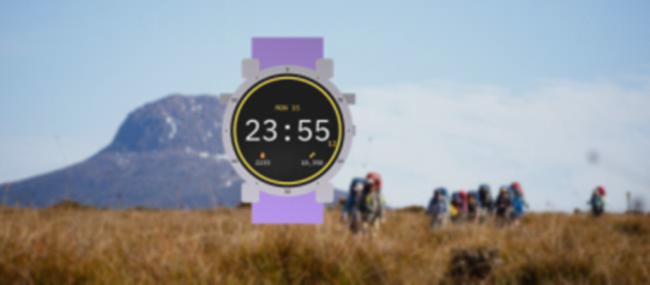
**23:55**
